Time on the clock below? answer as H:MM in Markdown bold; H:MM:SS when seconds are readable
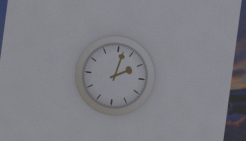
**2:02**
